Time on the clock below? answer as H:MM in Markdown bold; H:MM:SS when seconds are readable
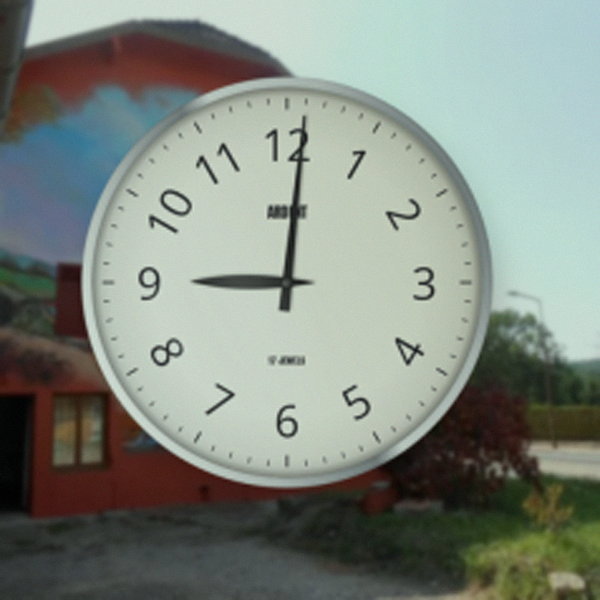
**9:01**
